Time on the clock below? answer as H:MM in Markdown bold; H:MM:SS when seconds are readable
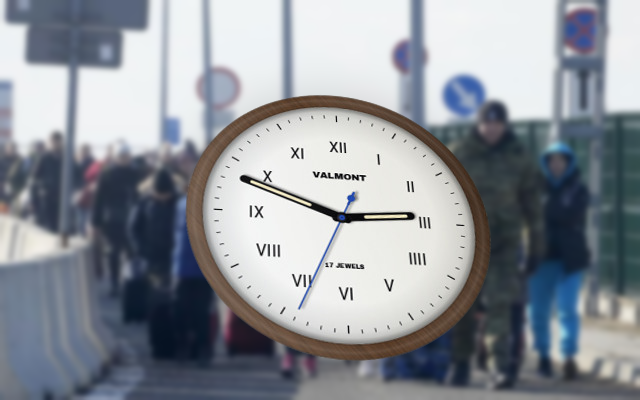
**2:48:34**
